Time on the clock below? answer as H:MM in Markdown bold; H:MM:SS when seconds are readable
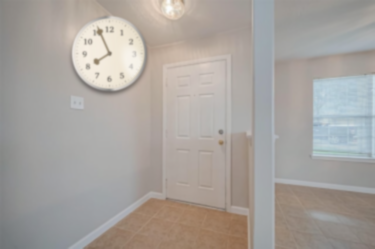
**7:56**
